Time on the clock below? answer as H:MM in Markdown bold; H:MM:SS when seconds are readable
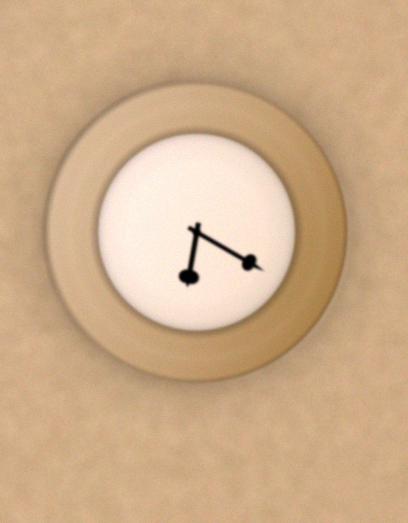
**6:20**
